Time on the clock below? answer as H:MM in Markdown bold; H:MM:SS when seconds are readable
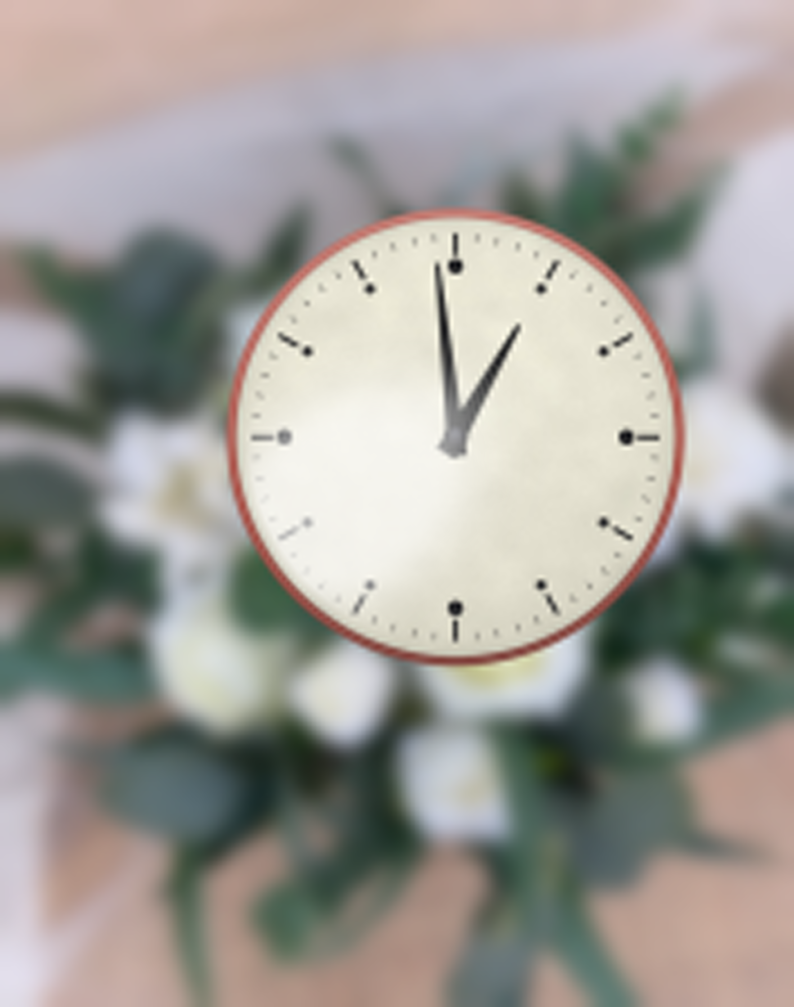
**12:59**
